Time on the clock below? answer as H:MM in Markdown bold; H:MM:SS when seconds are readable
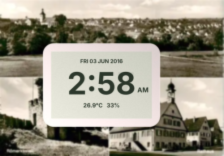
**2:58**
